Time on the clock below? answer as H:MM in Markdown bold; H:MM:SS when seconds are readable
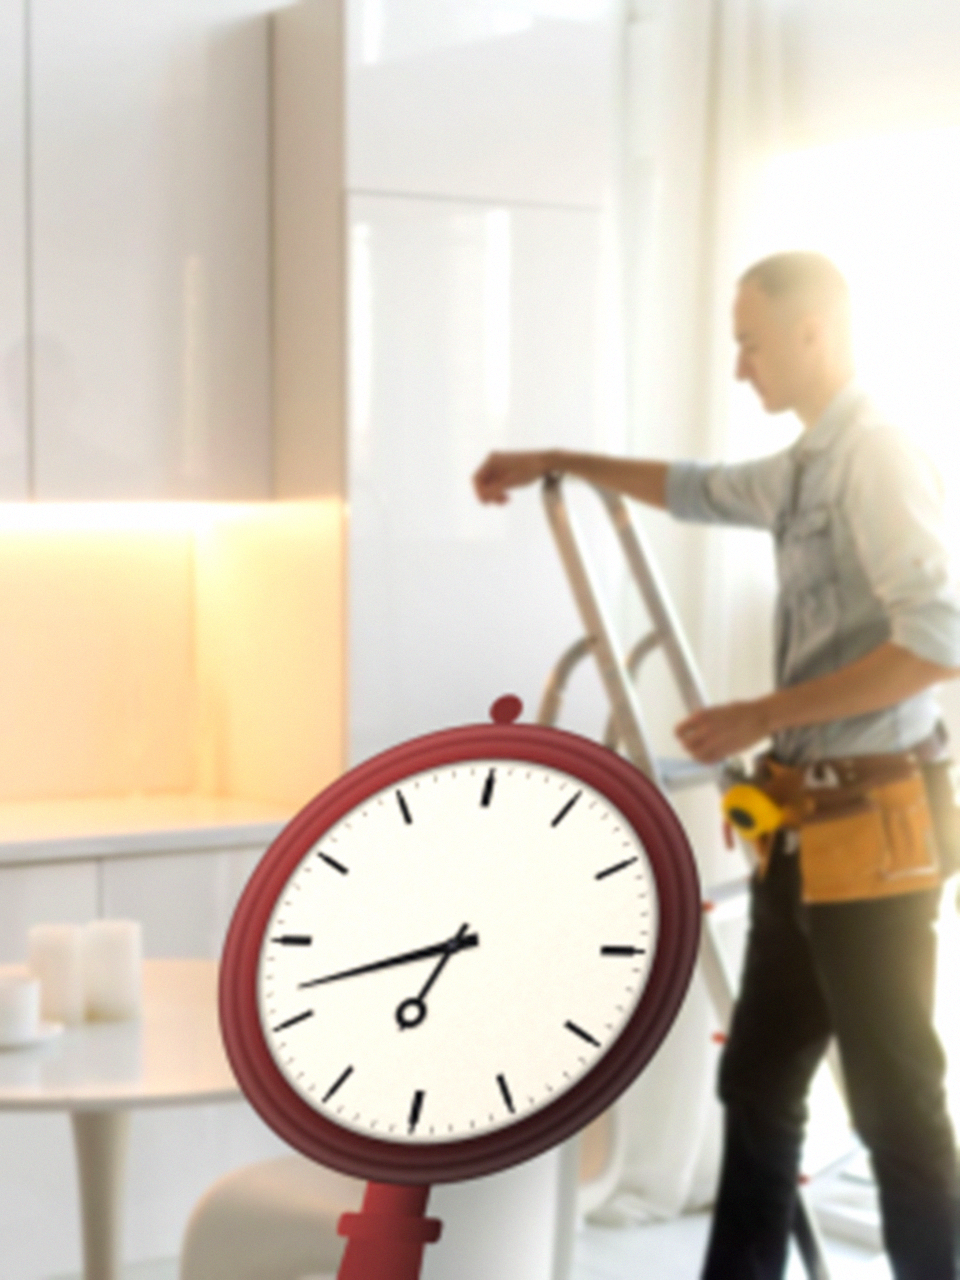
**6:42**
